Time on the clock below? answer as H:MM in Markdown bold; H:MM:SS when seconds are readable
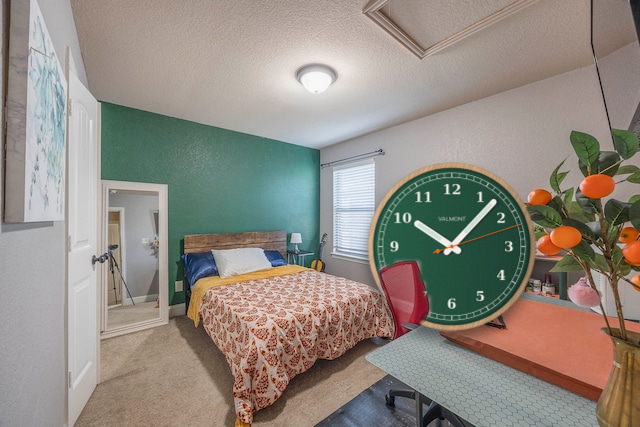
**10:07:12**
